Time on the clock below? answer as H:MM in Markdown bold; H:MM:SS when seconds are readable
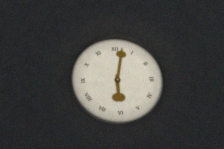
**6:02**
